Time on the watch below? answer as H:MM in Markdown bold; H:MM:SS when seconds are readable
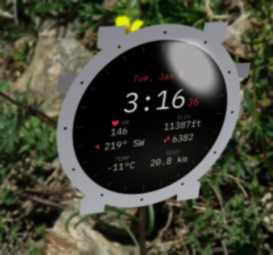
**3:16:36**
